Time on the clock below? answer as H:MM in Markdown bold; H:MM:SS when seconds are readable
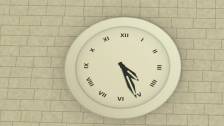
**4:26**
